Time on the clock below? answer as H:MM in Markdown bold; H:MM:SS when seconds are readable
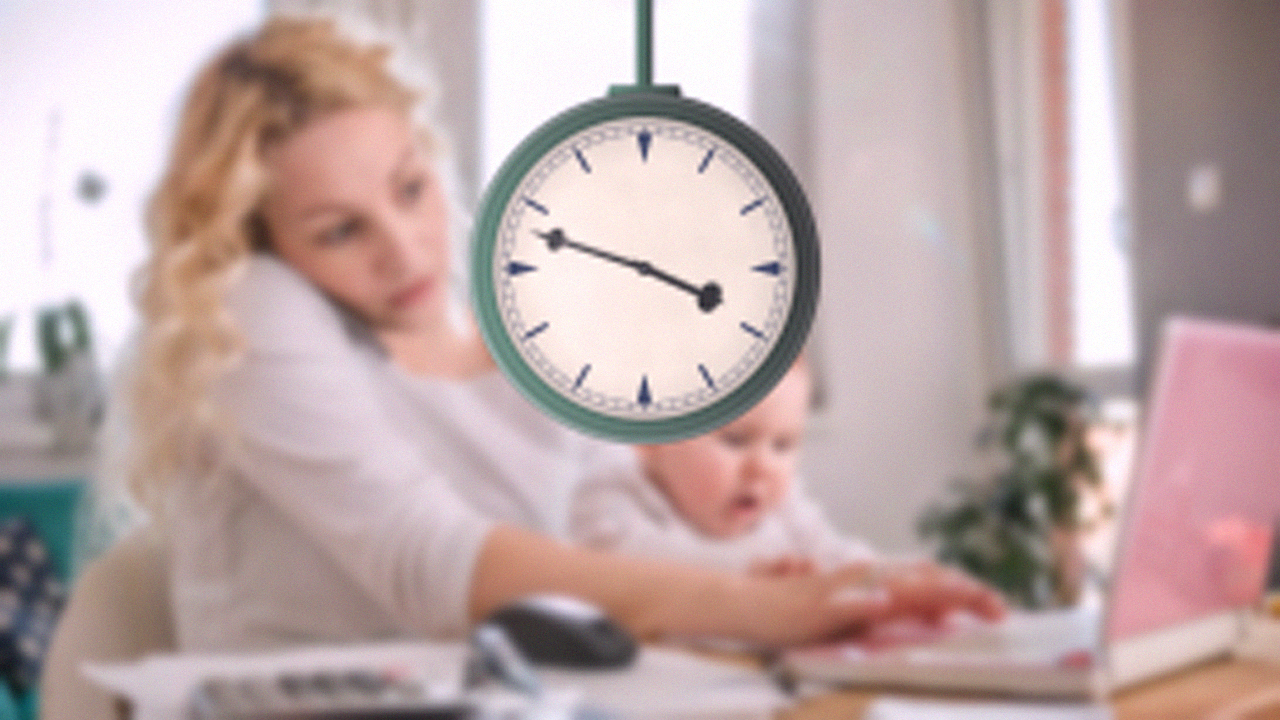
**3:48**
